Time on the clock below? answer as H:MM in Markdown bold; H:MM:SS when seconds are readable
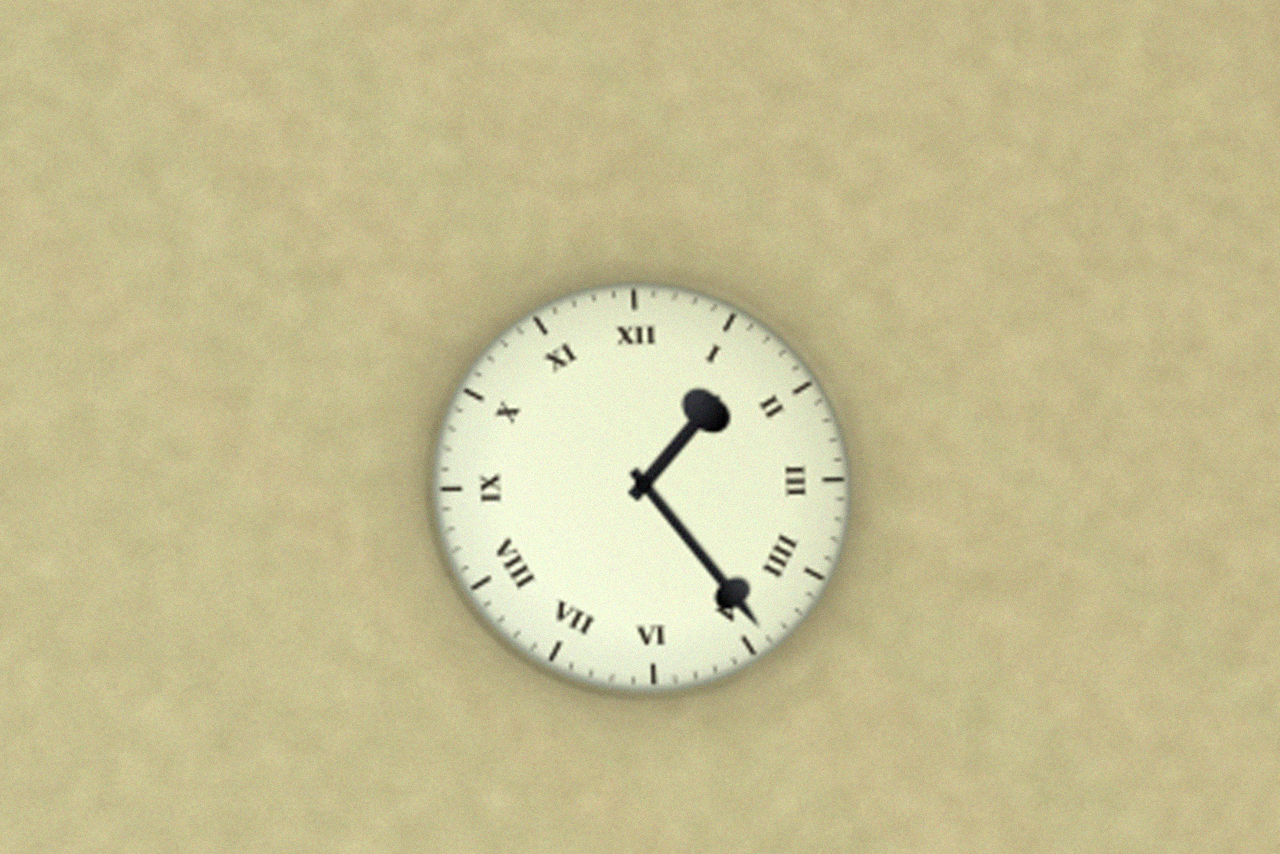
**1:24**
